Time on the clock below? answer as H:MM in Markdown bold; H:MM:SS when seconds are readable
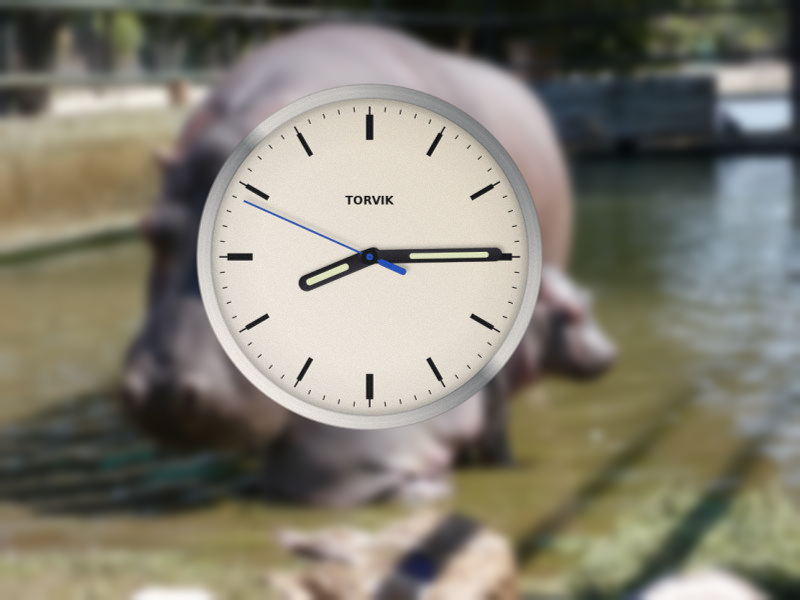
**8:14:49**
